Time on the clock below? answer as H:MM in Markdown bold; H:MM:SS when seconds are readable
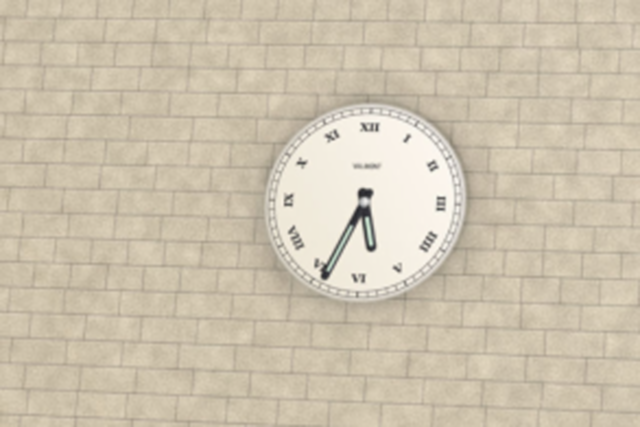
**5:34**
